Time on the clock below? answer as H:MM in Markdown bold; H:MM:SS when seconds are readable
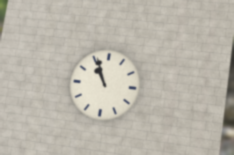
**10:56**
